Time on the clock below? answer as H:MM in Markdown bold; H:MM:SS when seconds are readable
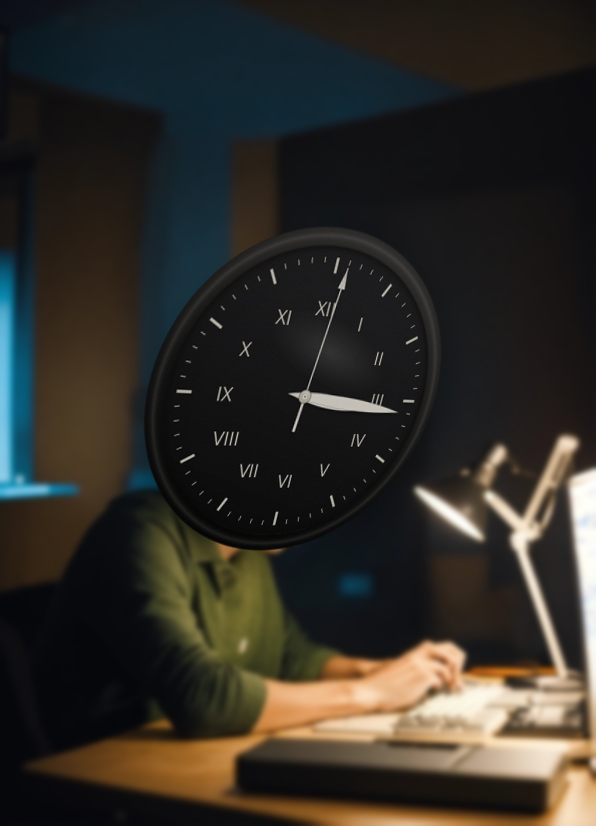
**3:16:01**
